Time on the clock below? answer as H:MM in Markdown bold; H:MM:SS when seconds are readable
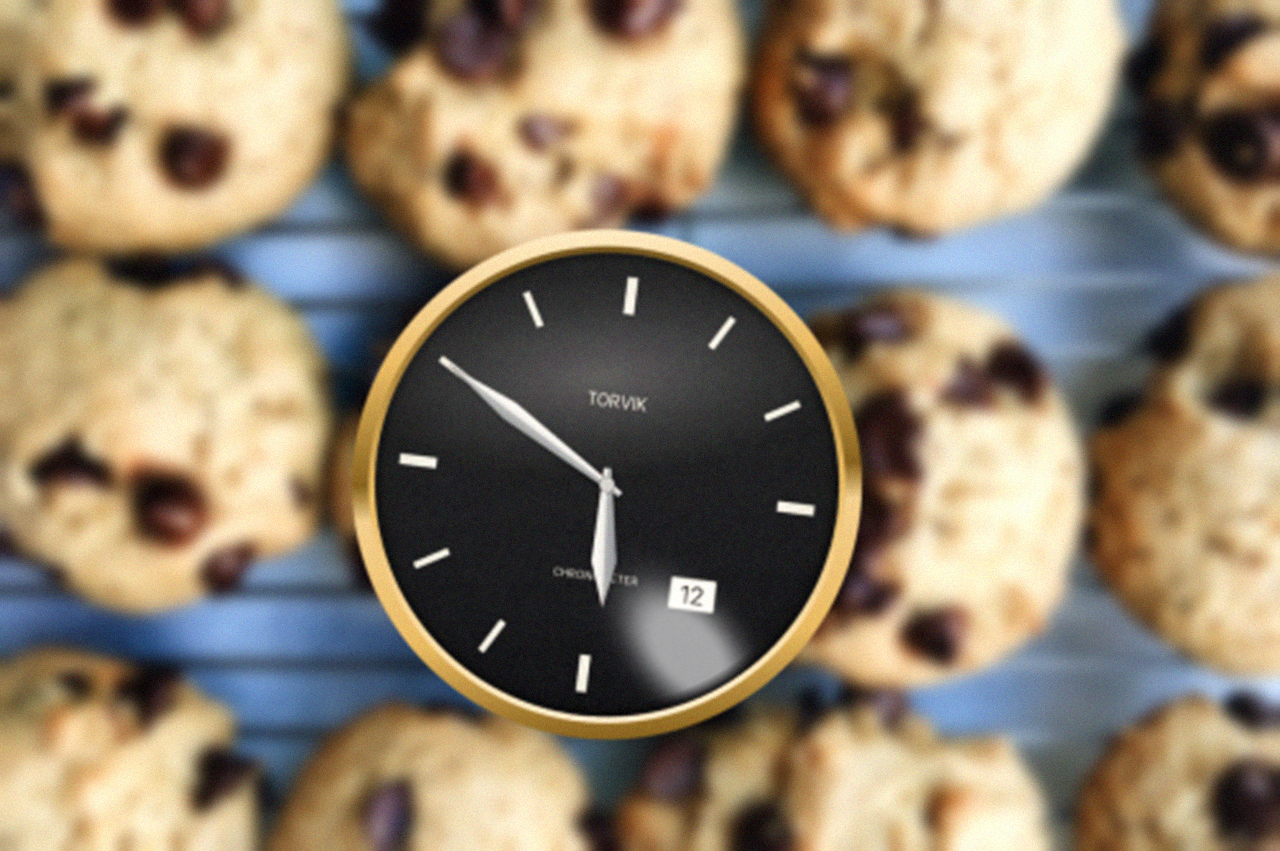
**5:50**
